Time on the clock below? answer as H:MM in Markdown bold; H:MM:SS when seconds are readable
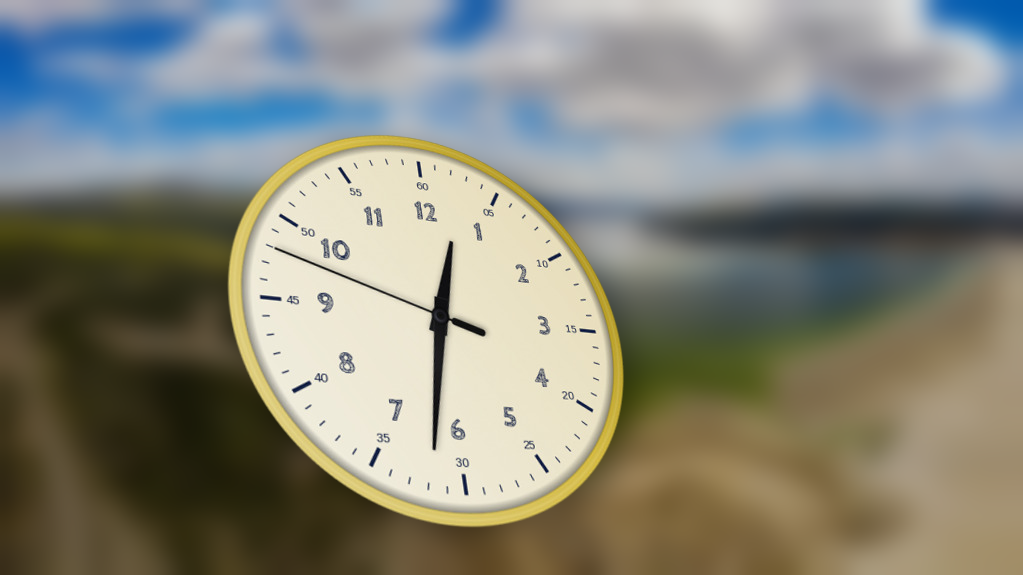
**12:31:48**
